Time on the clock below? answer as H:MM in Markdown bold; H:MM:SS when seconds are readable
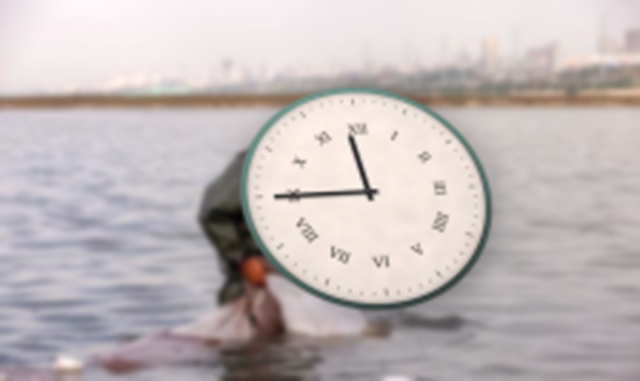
**11:45**
